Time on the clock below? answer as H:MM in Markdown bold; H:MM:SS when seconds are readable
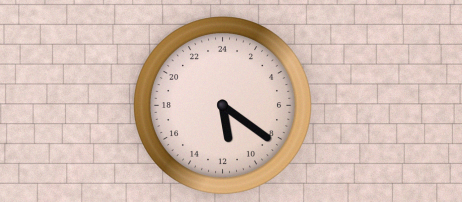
**11:21**
